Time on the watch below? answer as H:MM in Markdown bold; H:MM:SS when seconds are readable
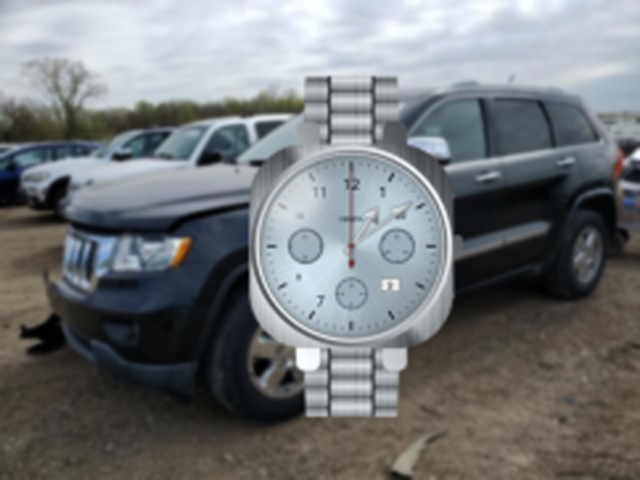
**1:09**
